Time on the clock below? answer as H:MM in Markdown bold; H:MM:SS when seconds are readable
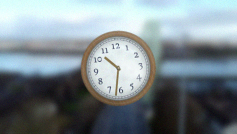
**10:32**
